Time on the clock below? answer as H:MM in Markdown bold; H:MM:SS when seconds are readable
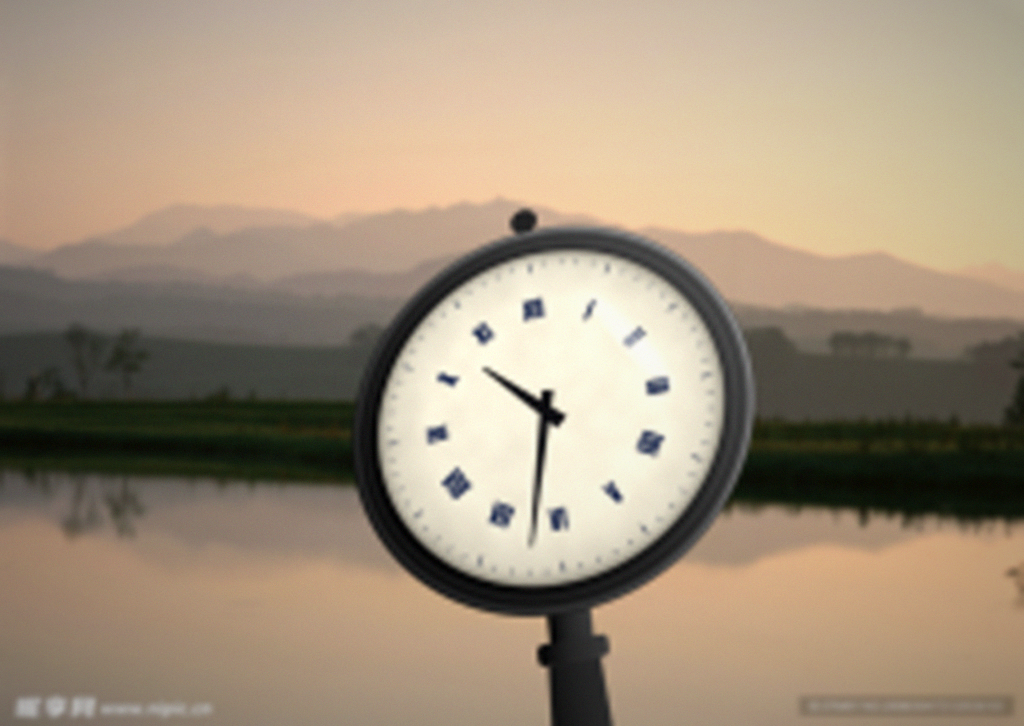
**10:32**
